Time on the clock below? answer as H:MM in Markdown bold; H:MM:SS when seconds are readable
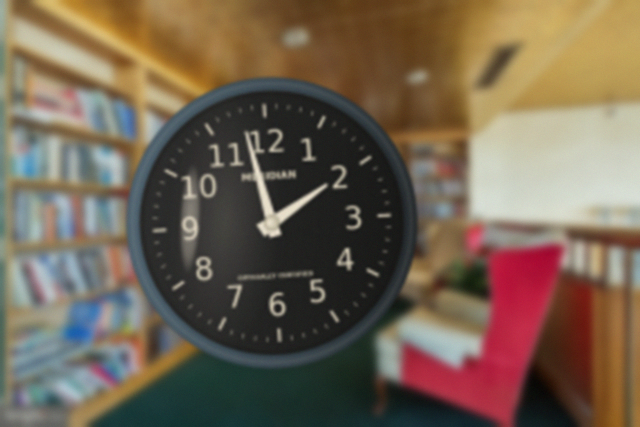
**1:58**
